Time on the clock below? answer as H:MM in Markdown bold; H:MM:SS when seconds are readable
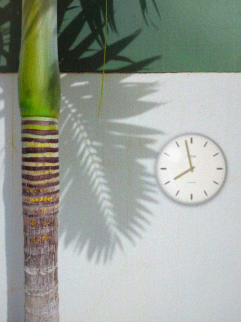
**7:58**
